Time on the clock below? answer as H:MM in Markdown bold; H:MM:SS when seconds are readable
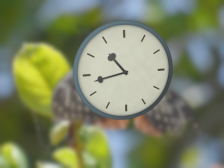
**10:43**
